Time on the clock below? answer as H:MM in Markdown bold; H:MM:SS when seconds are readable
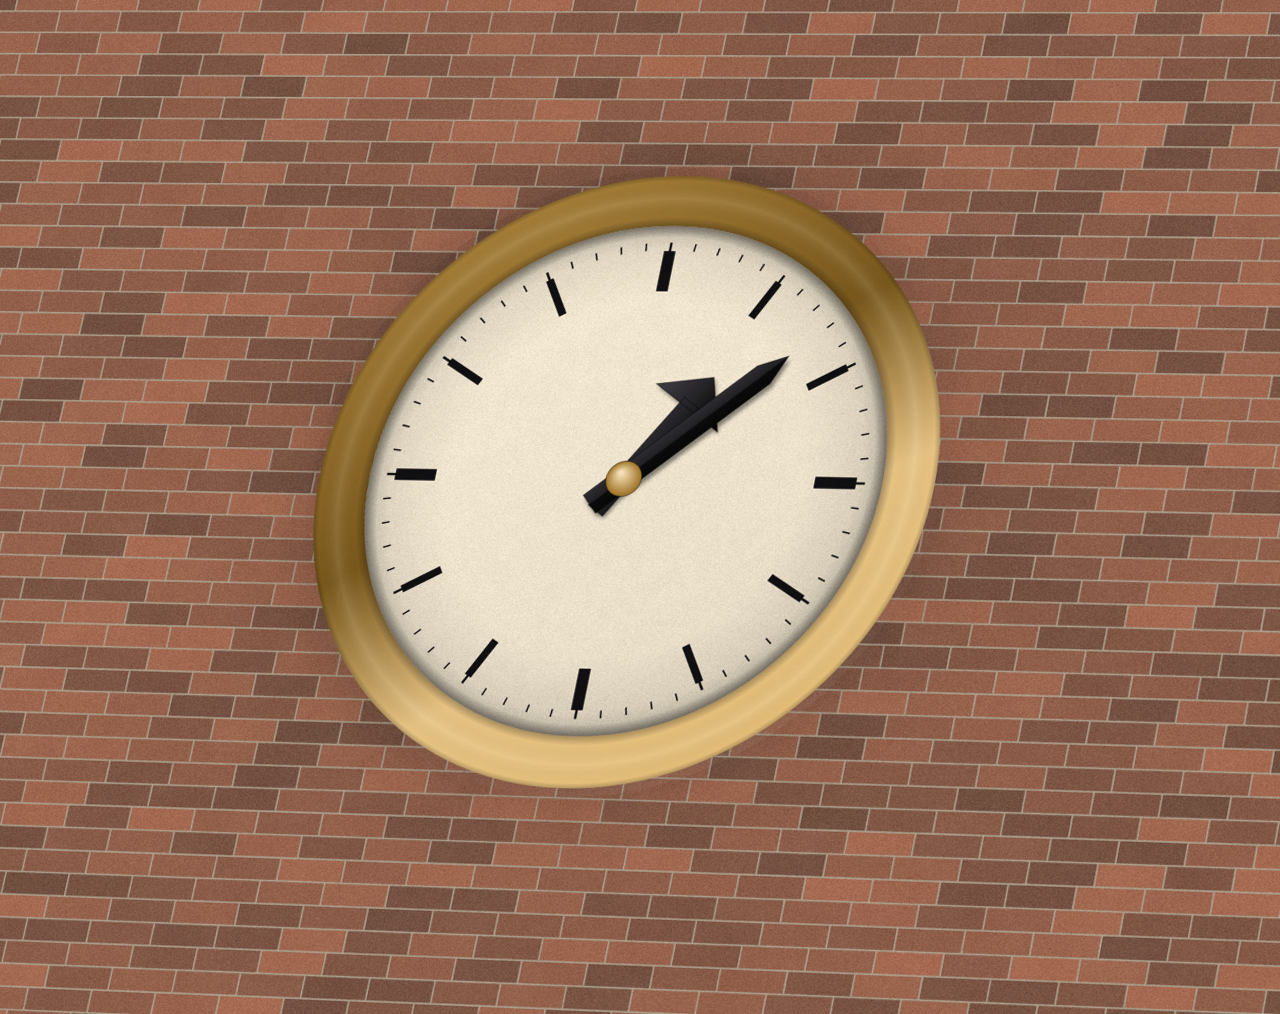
**1:08**
